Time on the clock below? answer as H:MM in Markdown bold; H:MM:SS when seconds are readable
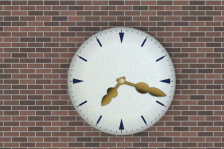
**7:18**
